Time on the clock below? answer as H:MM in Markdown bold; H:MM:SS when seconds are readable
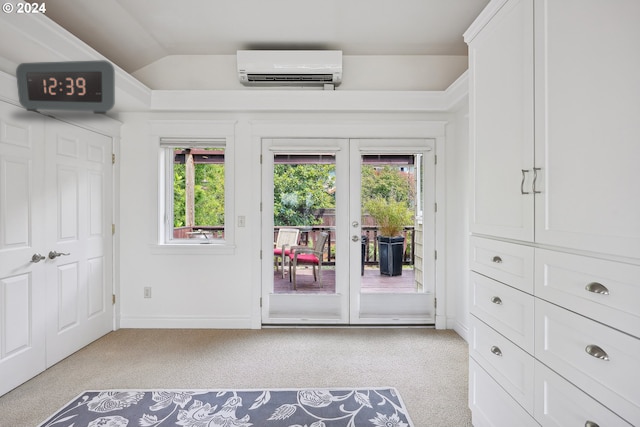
**12:39**
